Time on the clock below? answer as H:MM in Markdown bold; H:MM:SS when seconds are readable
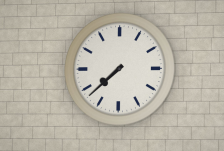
**7:38**
